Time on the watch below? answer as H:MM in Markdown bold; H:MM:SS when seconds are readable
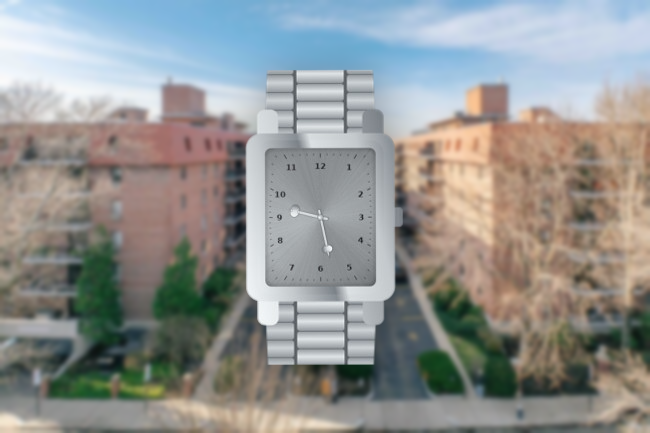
**9:28**
